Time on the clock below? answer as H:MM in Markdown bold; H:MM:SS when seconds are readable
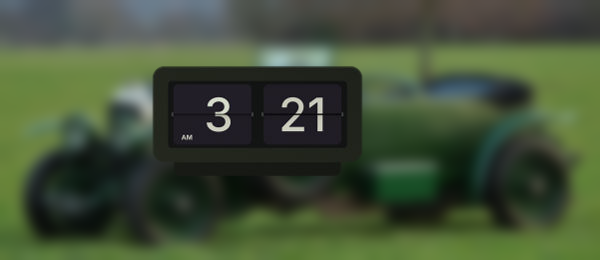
**3:21**
